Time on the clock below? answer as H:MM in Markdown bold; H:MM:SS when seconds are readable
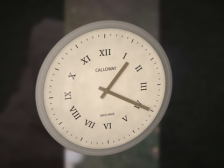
**1:20**
